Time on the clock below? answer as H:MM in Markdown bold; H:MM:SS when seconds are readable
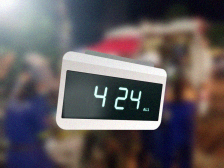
**4:24**
